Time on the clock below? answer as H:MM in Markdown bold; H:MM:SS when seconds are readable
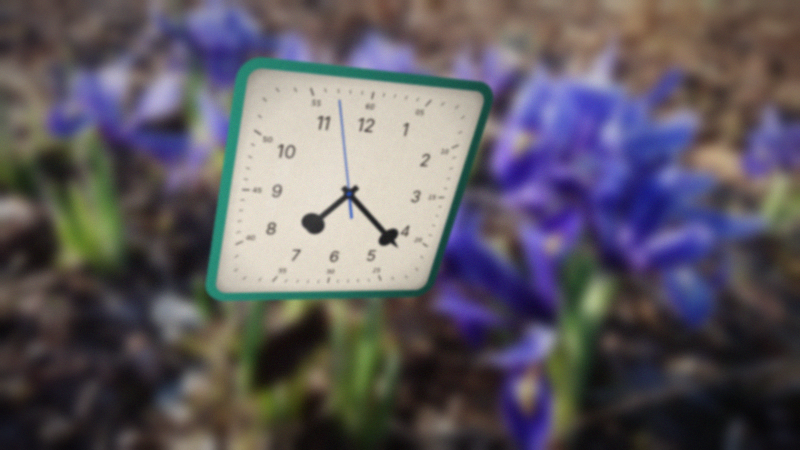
**7:21:57**
